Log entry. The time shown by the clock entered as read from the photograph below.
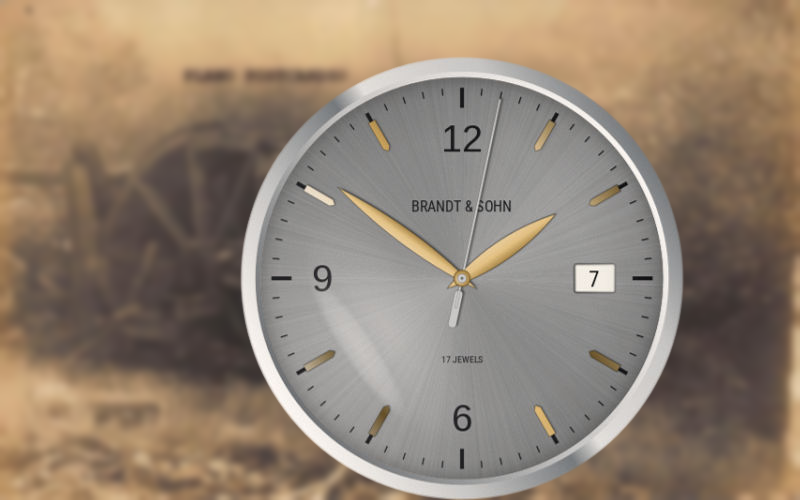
1:51:02
